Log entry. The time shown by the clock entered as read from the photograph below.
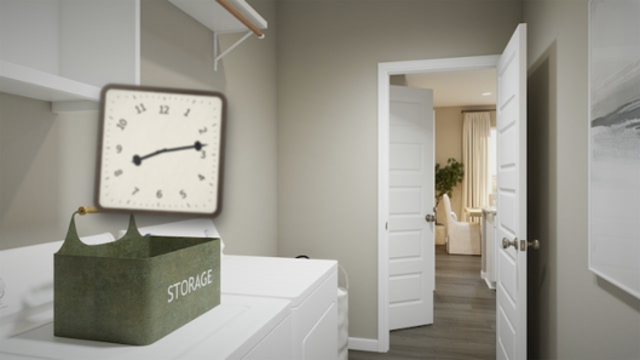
8:13
